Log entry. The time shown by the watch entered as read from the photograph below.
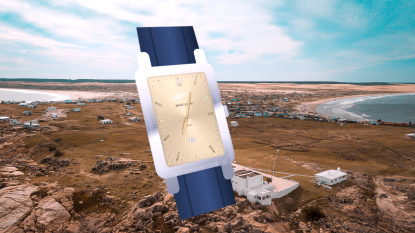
7:04
